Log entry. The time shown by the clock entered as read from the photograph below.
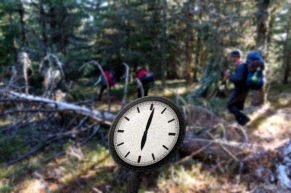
6:01
